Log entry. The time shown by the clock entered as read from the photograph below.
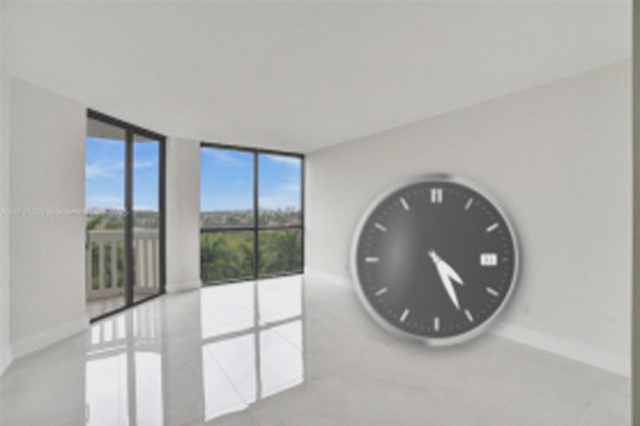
4:26
